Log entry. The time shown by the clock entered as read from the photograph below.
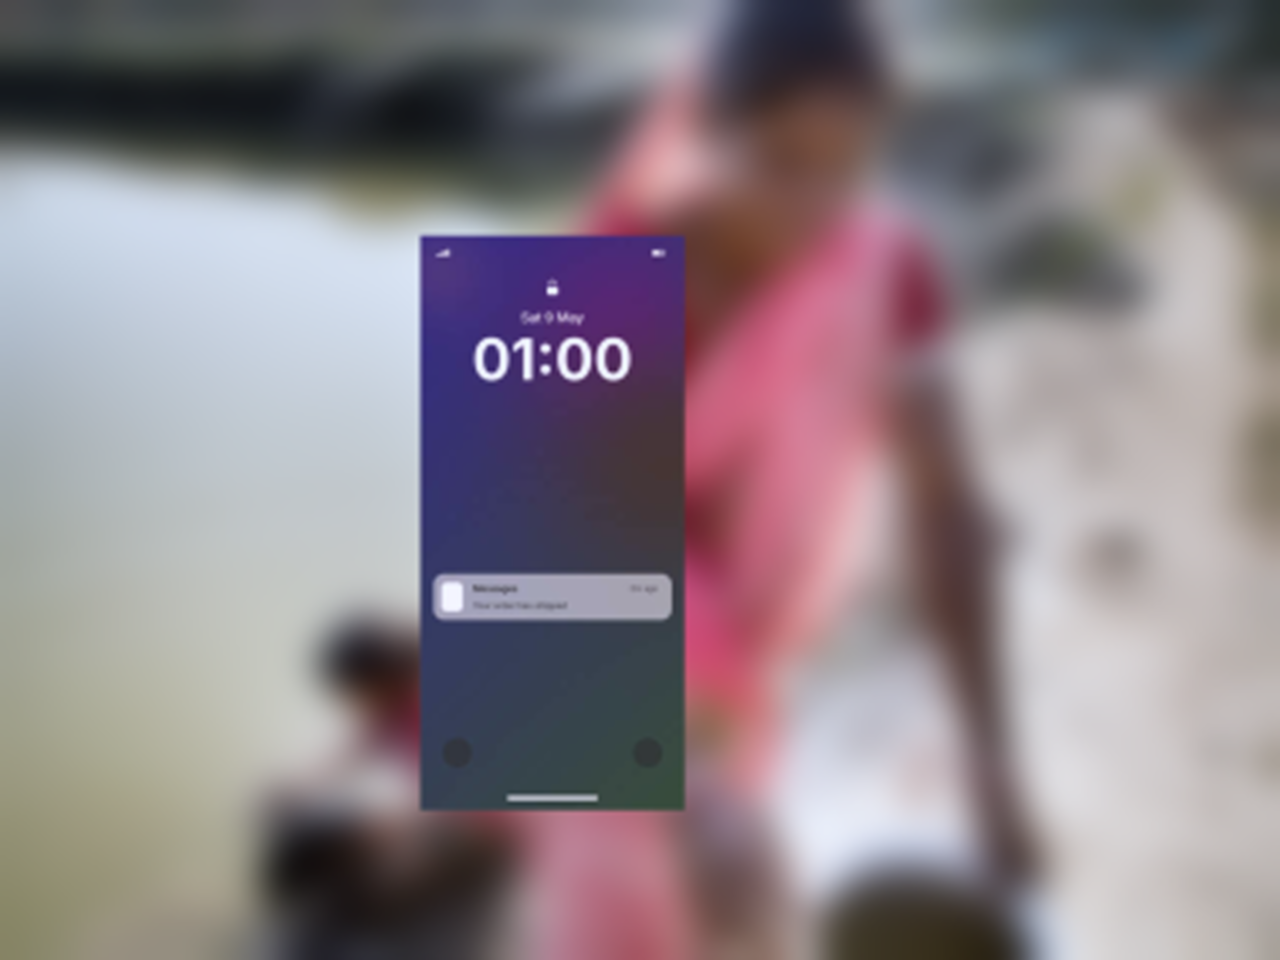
1:00
